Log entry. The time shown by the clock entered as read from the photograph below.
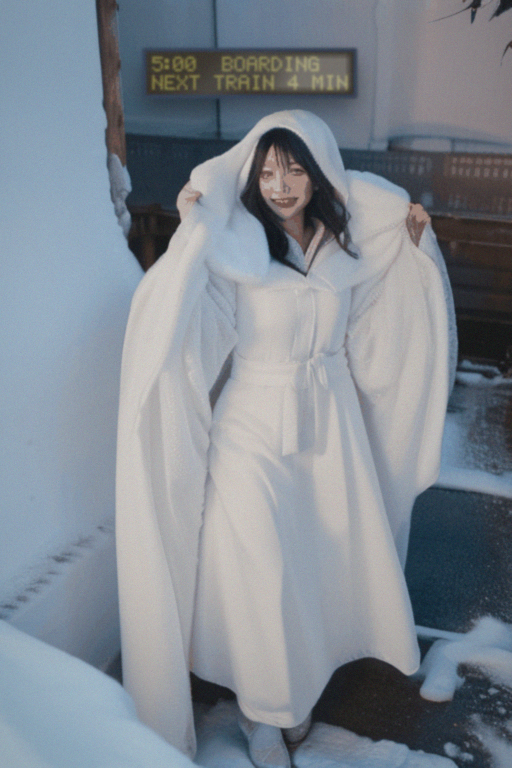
5:00
